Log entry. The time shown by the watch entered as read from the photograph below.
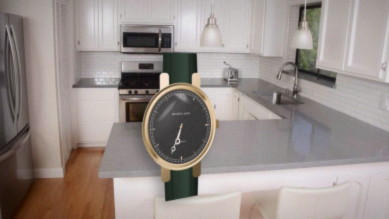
6:34
